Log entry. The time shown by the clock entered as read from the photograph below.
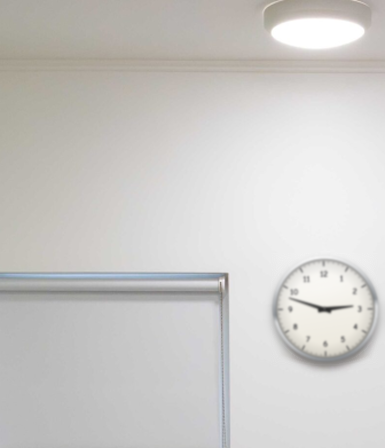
2:48
